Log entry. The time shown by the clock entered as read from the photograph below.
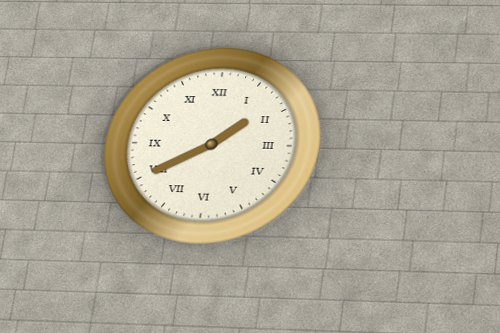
1:40
